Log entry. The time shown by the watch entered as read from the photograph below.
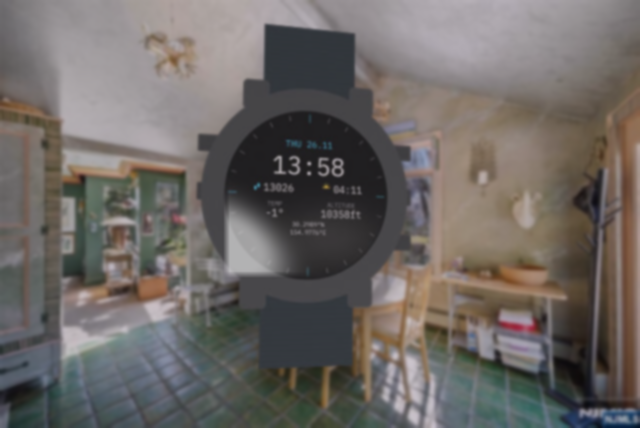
13:58
